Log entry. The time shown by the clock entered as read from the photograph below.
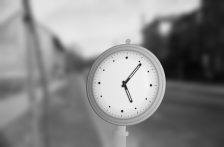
5:06
